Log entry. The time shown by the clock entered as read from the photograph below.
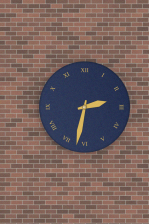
2:32
